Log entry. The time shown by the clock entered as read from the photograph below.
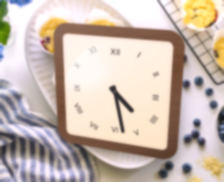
4:28
